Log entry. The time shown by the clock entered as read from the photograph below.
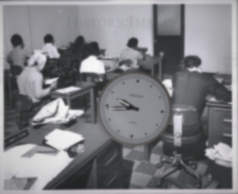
9:44
